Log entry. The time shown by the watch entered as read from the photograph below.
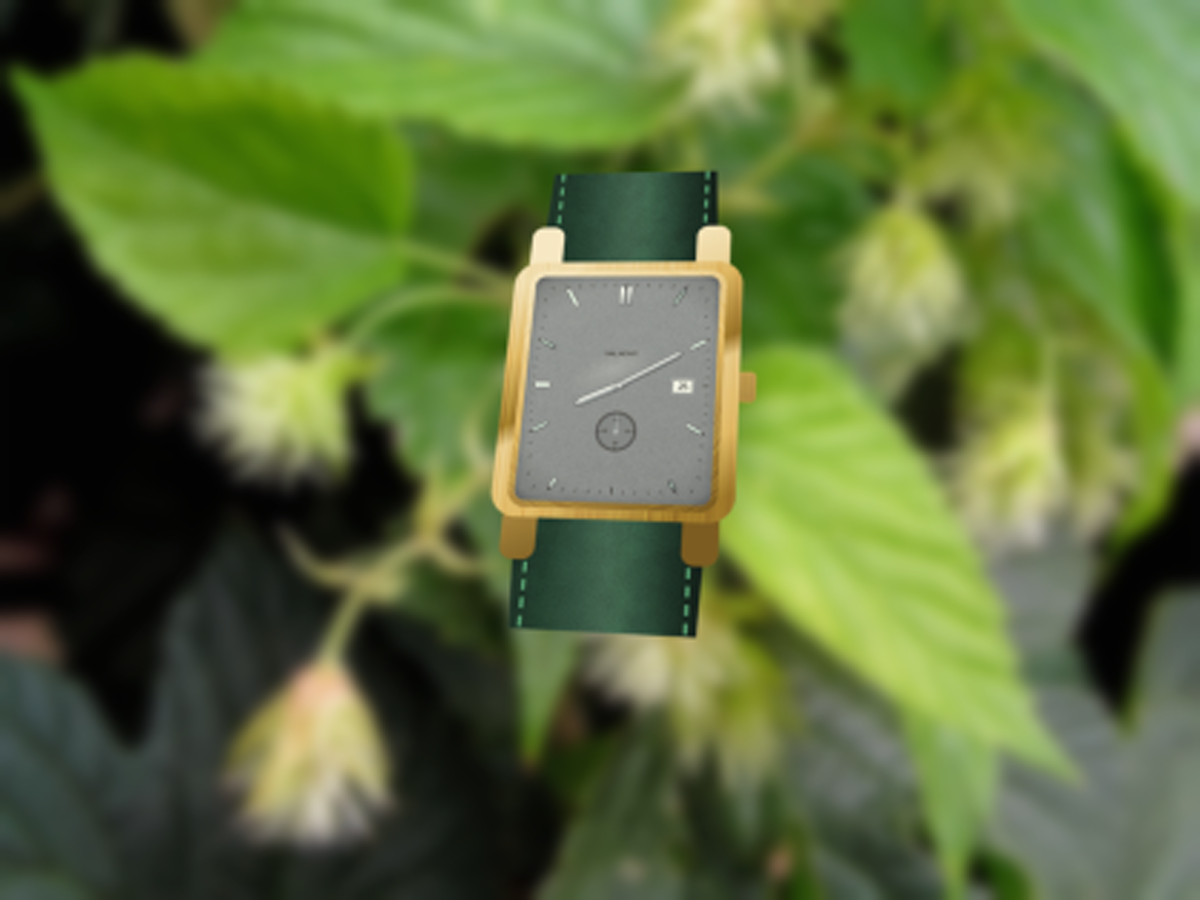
8:10
